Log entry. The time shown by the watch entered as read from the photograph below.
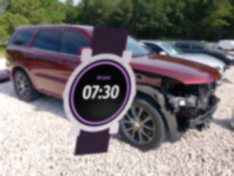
7:30
